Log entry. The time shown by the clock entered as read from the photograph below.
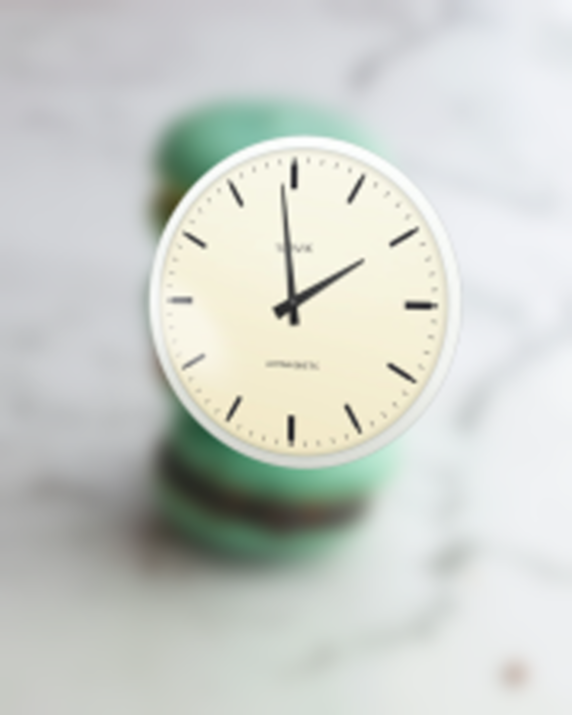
1:59
